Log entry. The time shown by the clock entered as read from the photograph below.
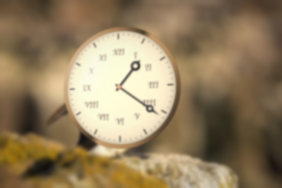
1:21
